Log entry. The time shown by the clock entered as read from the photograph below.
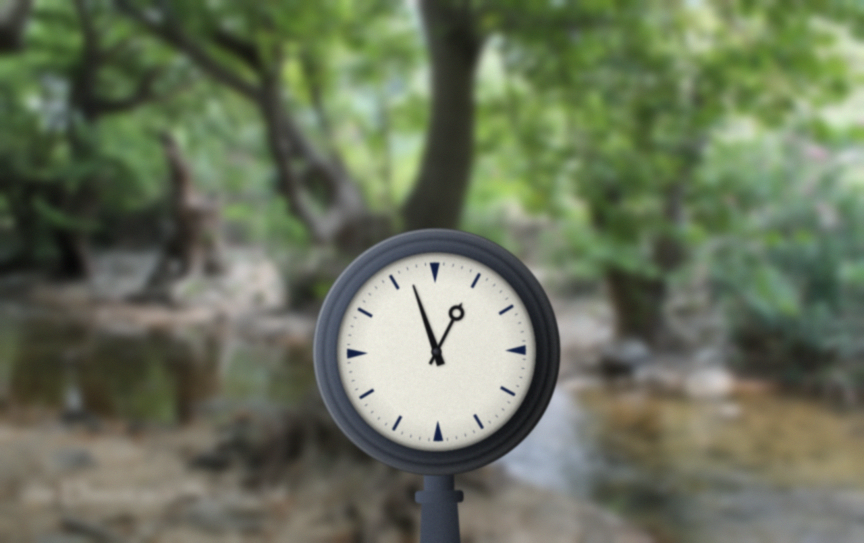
12:57
